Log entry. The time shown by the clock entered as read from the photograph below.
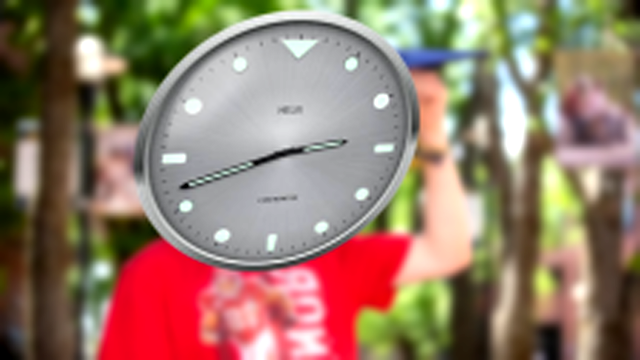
2:42
